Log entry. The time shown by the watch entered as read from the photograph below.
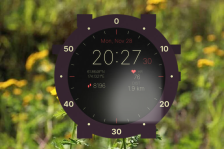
20:27:30
